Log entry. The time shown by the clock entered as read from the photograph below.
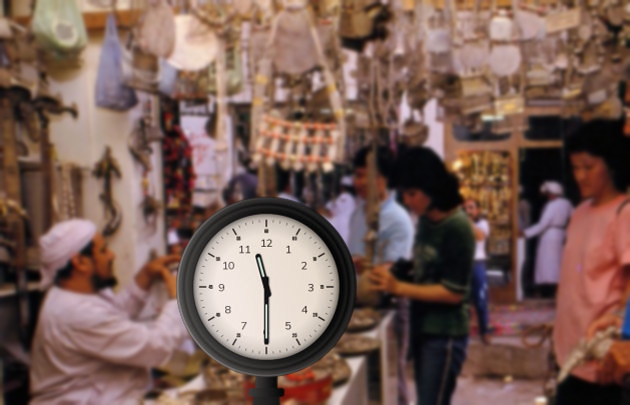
11:30
